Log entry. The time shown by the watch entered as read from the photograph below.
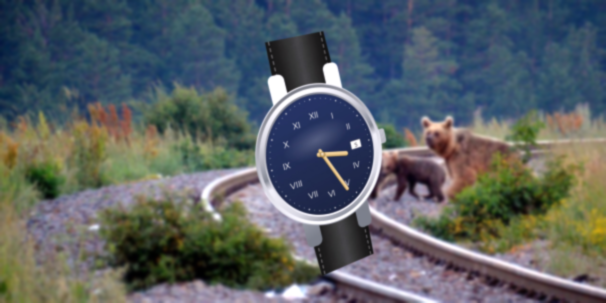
3:26
